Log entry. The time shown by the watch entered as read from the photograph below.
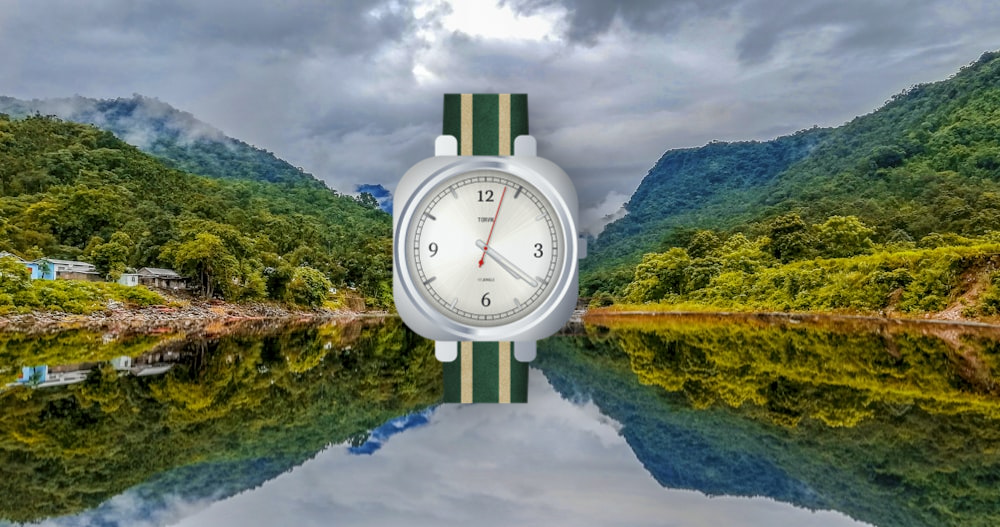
4:21:03
